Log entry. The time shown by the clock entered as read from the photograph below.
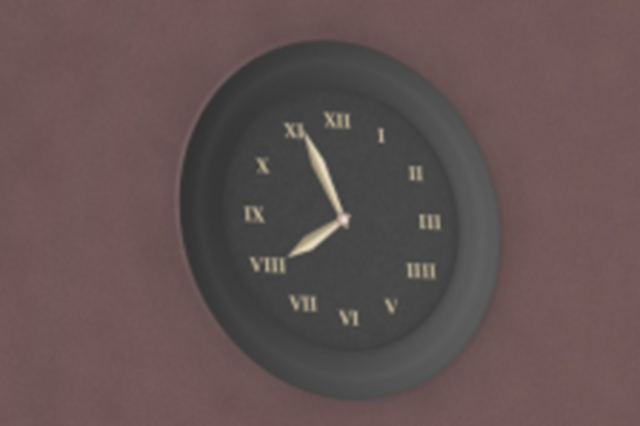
7:56
